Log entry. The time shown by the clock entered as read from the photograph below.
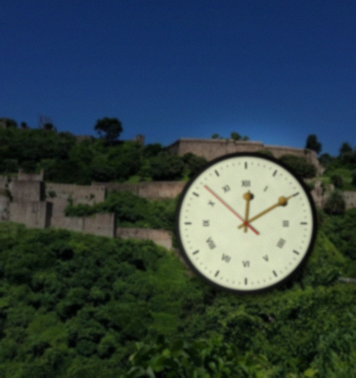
12:09:52
